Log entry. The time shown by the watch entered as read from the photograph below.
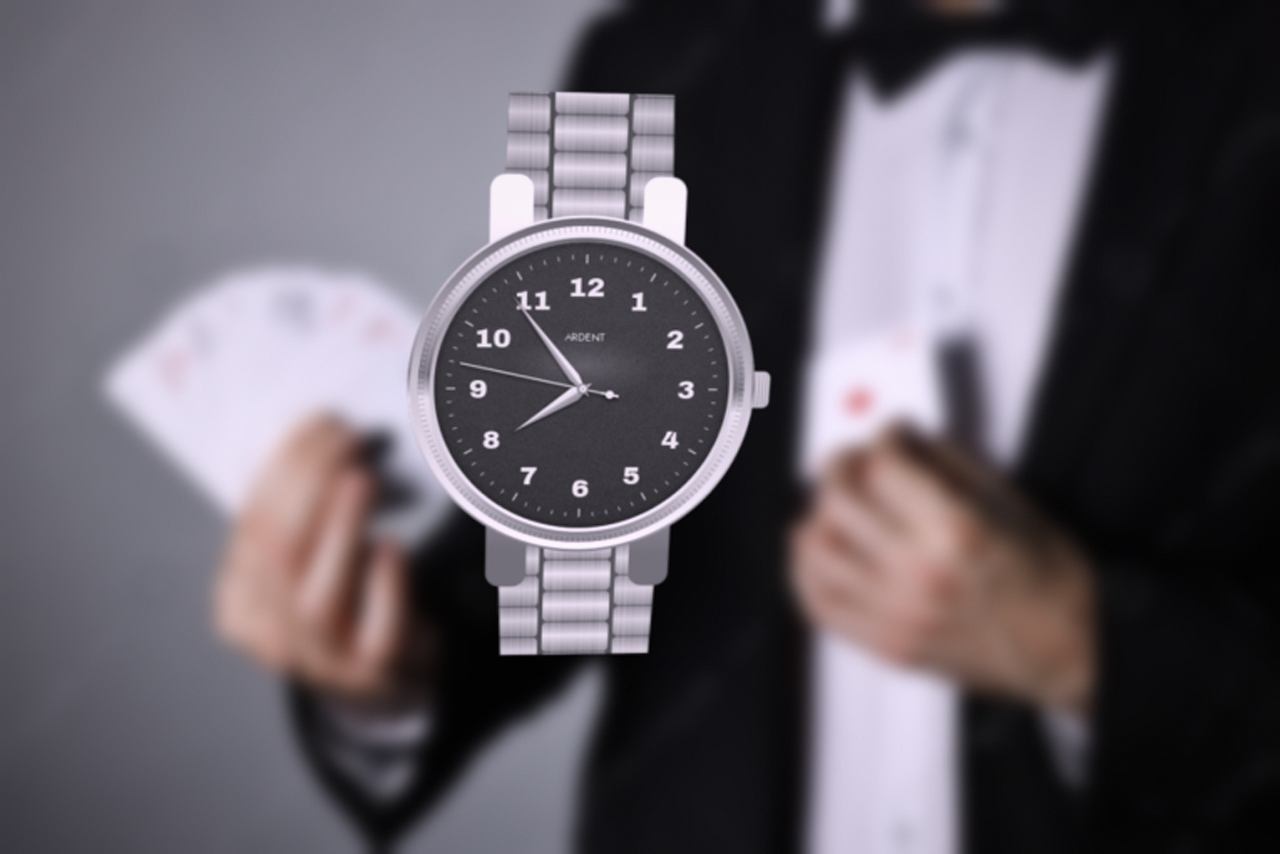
7:53:47
